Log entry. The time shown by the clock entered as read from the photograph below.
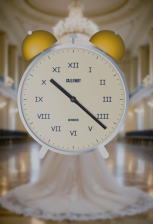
10:22
